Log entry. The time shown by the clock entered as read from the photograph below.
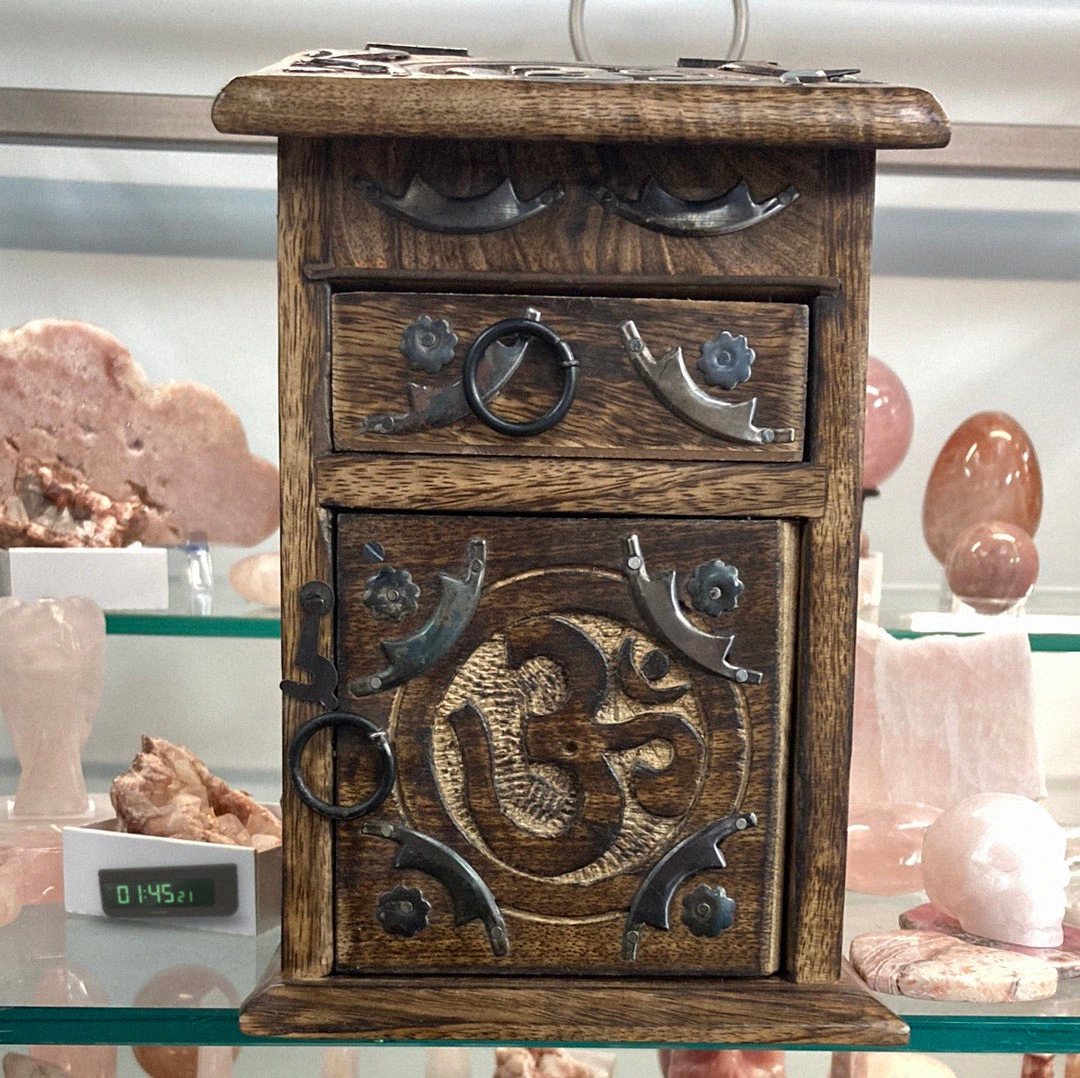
1:45
